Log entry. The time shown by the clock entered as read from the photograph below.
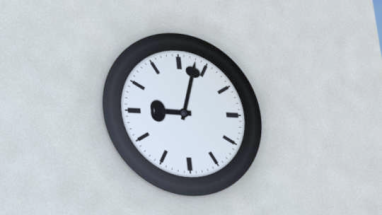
9:03
